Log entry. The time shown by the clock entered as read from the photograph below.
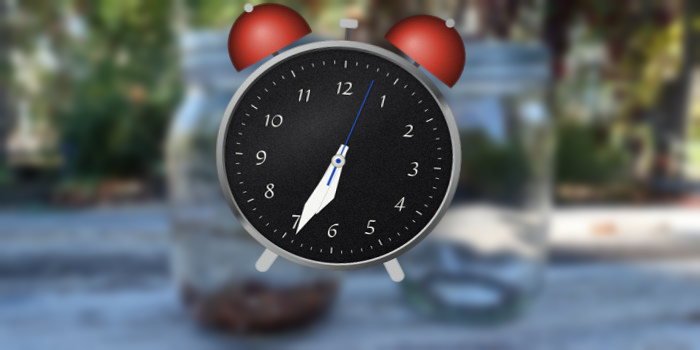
6:34:03
